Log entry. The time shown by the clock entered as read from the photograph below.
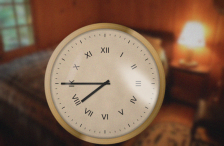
7:45
